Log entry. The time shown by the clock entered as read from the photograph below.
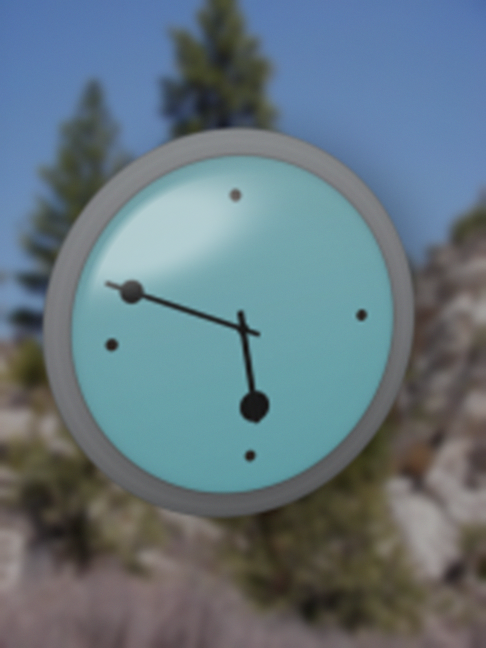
5:49
